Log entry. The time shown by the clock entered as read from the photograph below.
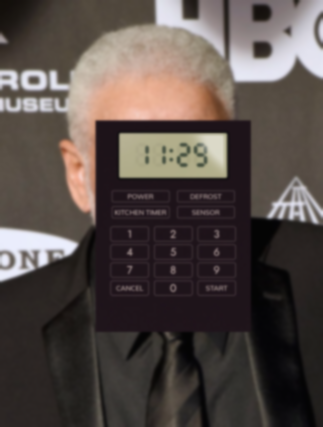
11:29
